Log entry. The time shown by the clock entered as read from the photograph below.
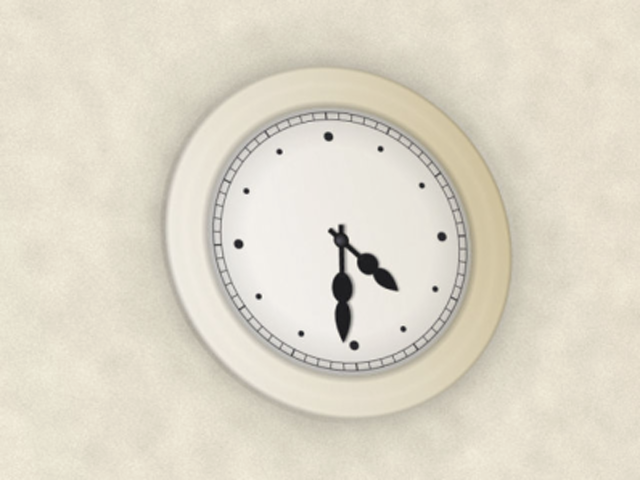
4:31
